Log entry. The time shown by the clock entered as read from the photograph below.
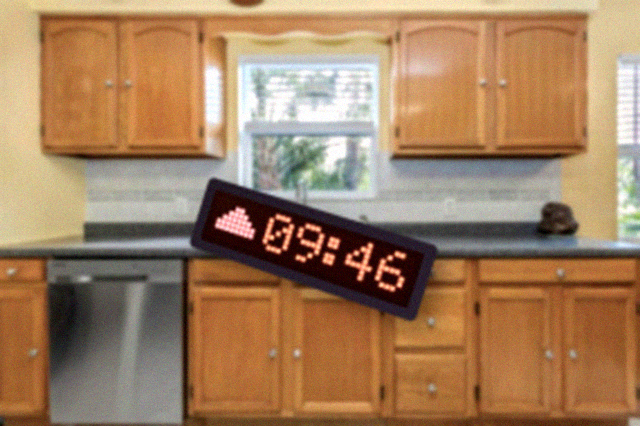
9:46
